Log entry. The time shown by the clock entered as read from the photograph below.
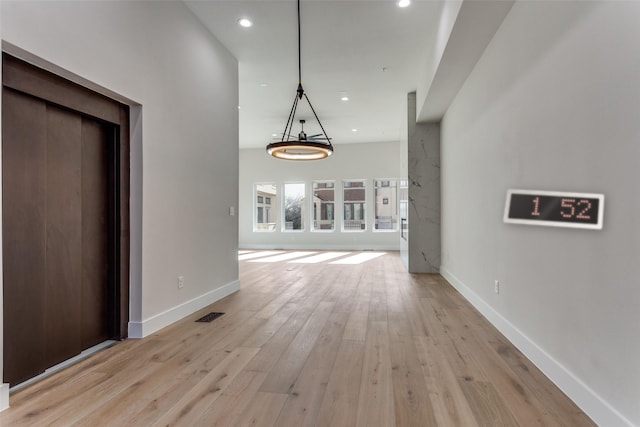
1:52
